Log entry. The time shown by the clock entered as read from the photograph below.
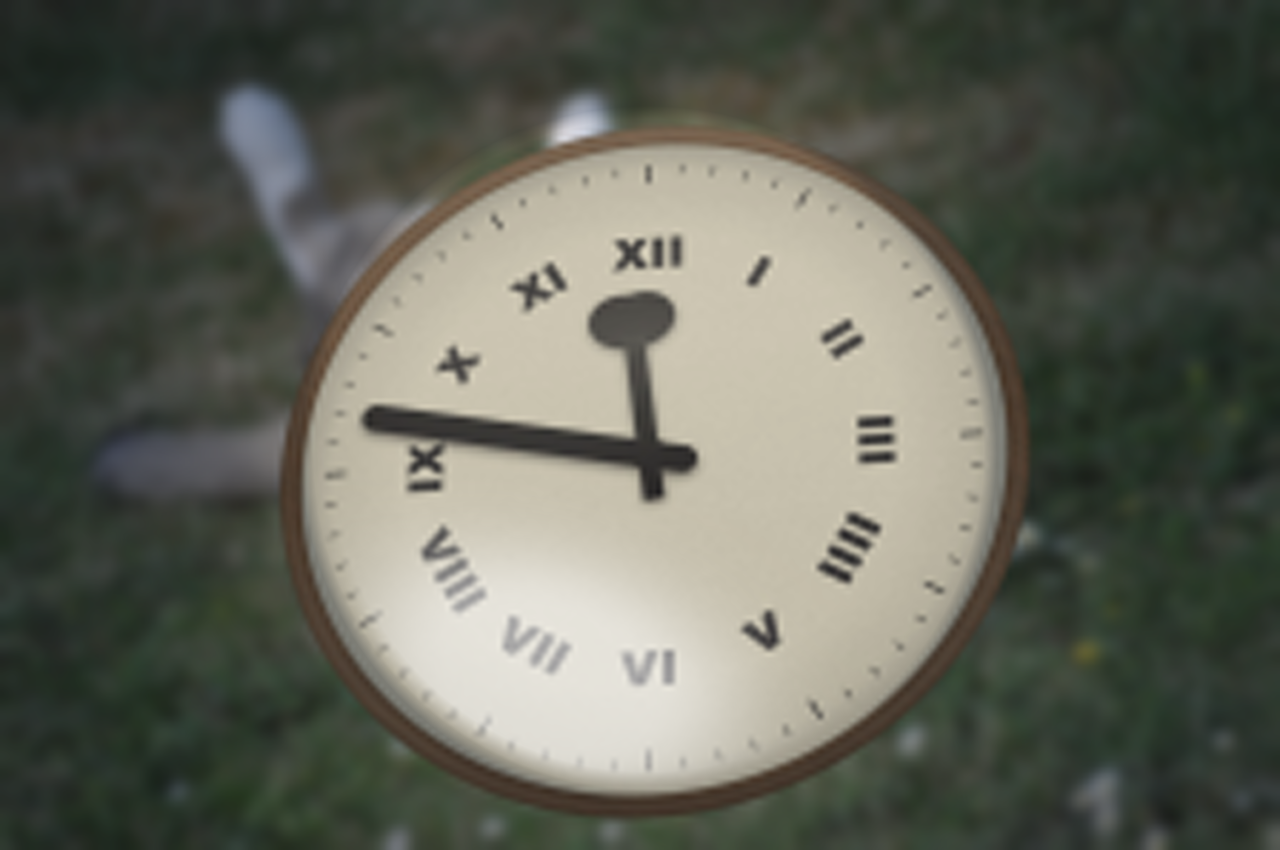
11:47
